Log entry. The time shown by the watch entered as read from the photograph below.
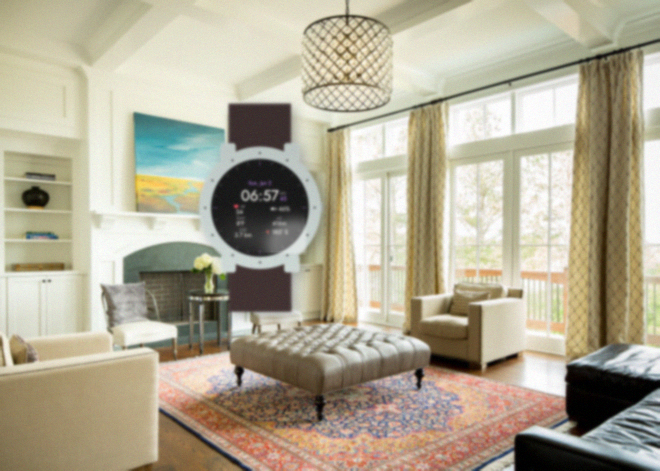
6:57
